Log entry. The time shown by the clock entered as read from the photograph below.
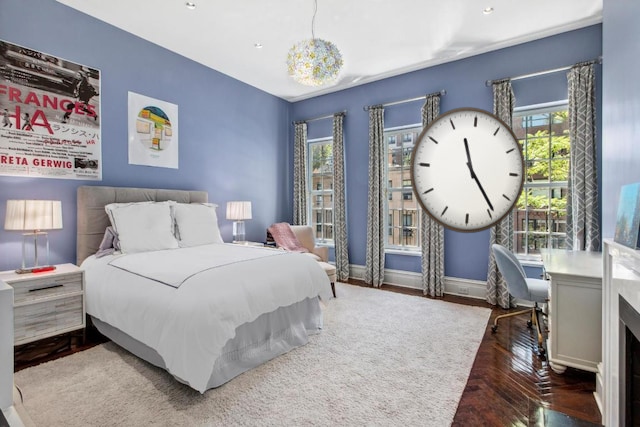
11:24
